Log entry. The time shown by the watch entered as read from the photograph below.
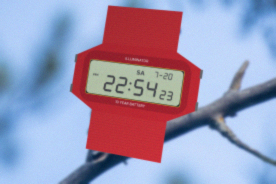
22:54
